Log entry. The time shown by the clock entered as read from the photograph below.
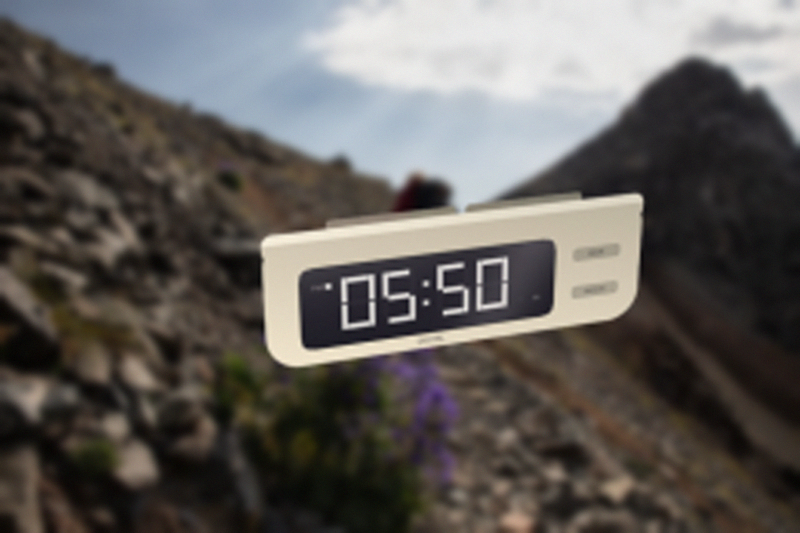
5:50
